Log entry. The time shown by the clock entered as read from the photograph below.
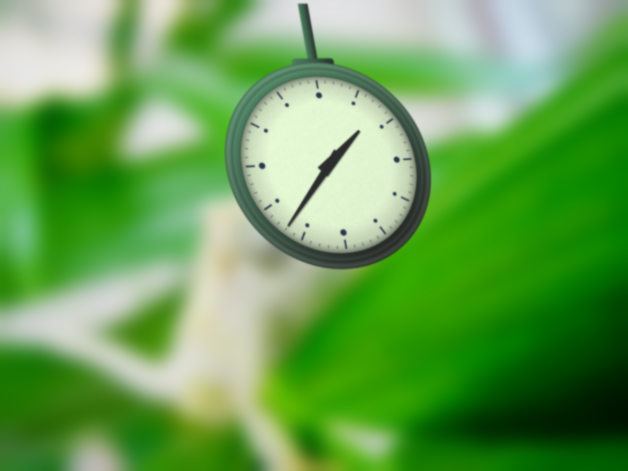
1:37
